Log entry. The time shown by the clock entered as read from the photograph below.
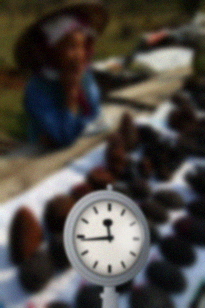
11:44
